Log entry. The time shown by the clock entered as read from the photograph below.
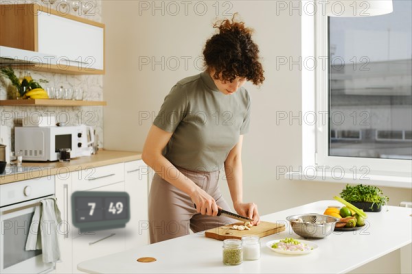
7:49
